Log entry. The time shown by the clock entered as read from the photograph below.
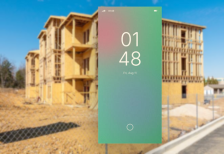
1:48
